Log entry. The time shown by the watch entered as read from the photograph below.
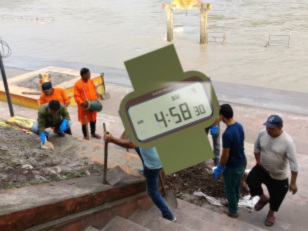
4:58:30
